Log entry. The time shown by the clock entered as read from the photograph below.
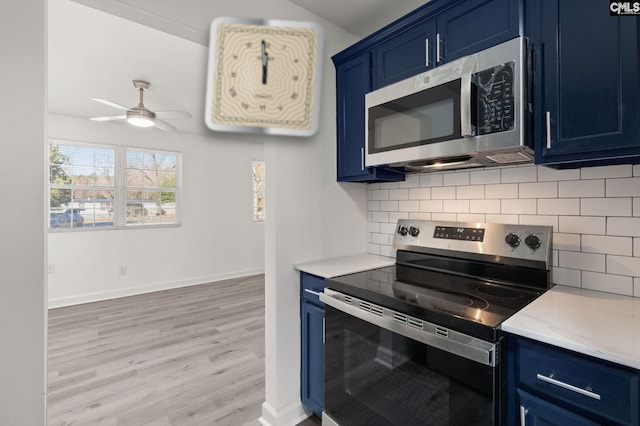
11:59
